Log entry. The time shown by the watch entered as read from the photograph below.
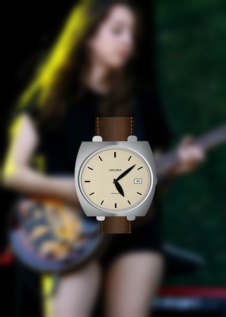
5:08
